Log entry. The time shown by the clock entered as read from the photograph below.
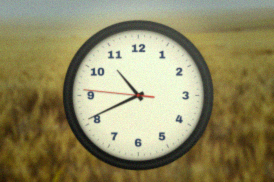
10:40:46
